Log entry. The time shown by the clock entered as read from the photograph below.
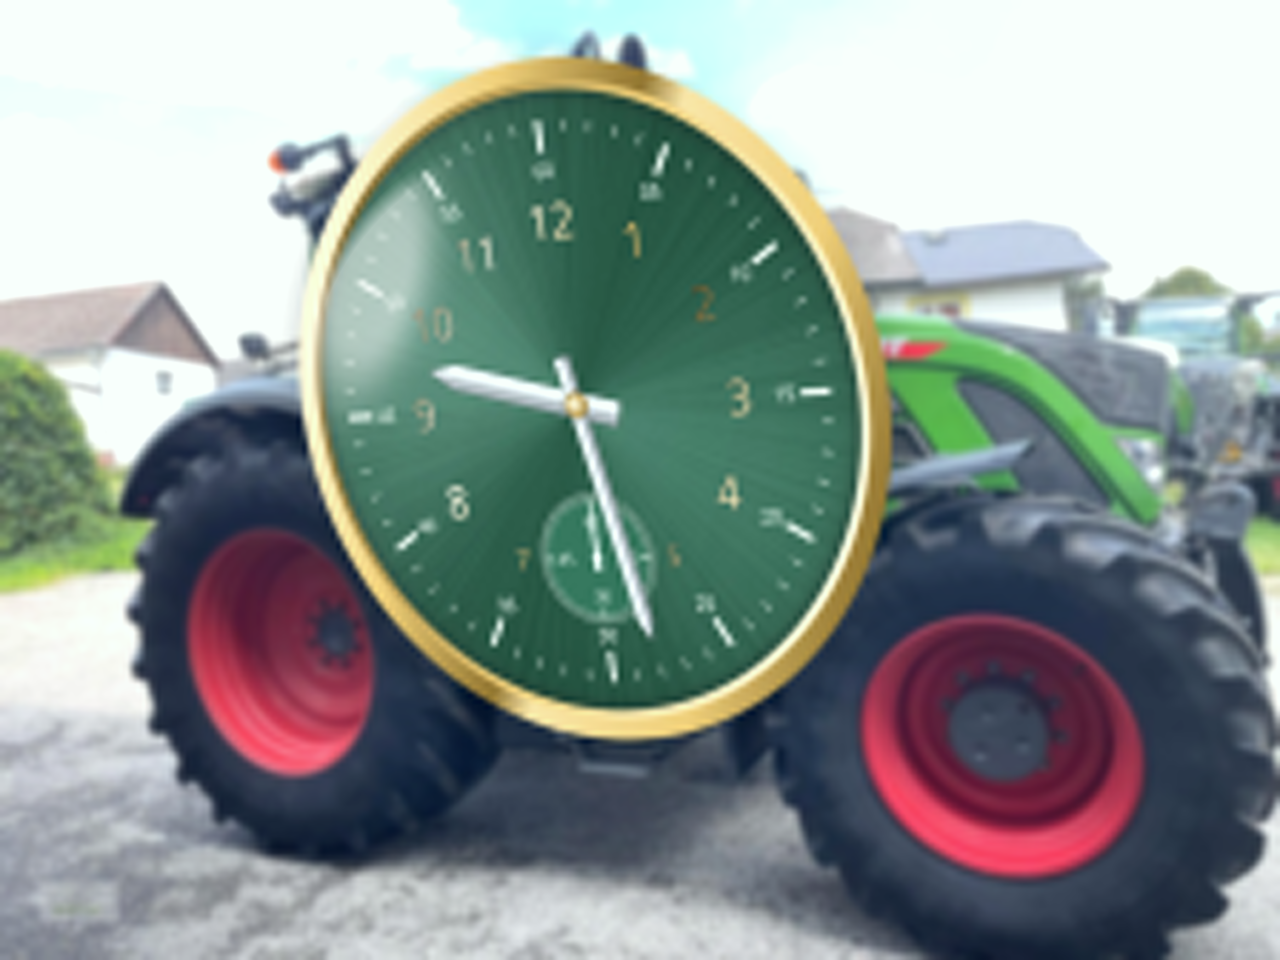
9:28
